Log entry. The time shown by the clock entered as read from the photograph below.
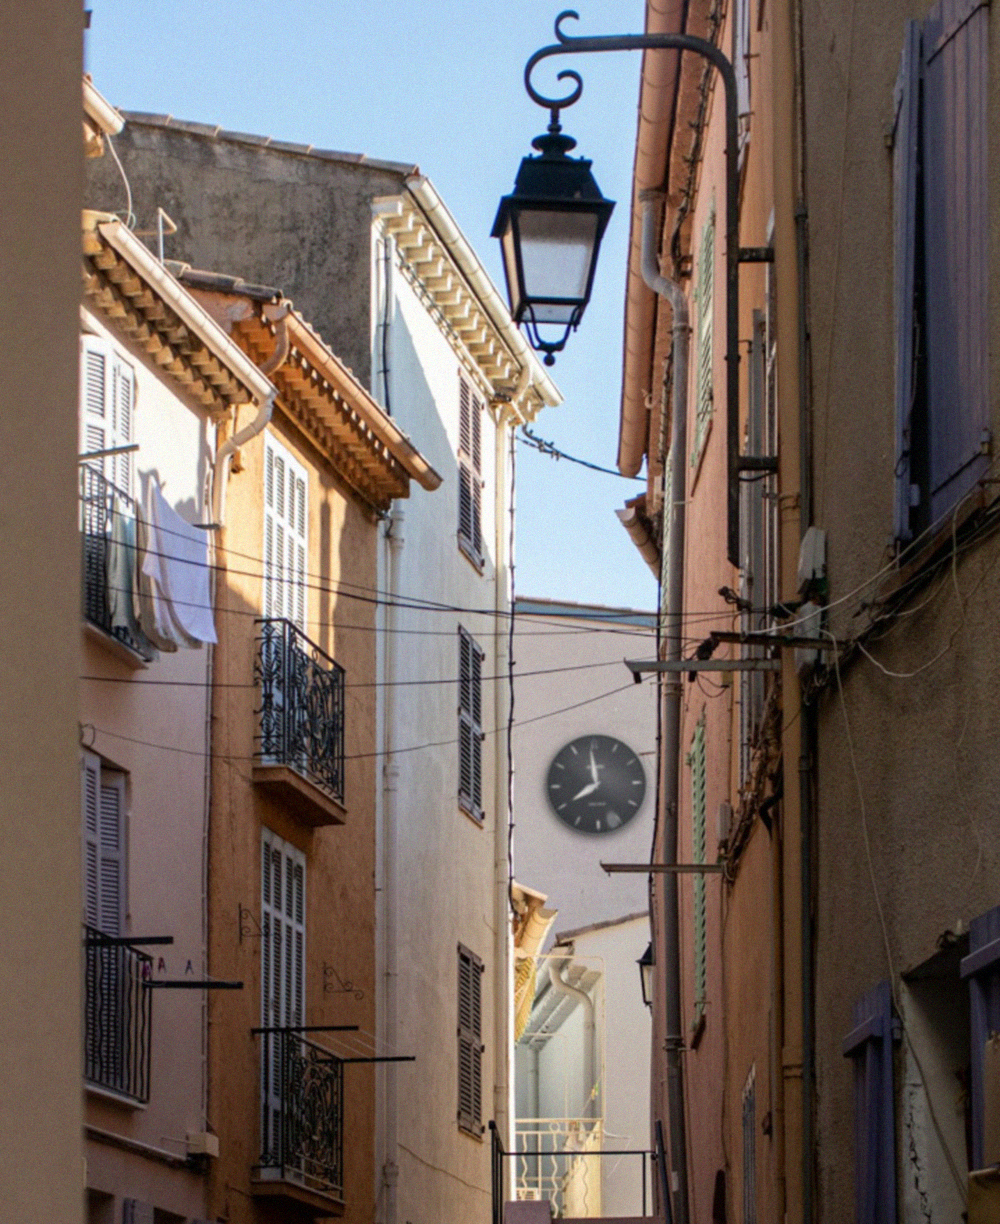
7:59
